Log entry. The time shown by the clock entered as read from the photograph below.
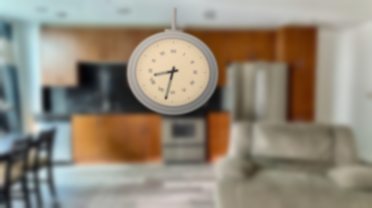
8:32
